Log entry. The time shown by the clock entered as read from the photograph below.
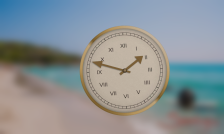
1:48
